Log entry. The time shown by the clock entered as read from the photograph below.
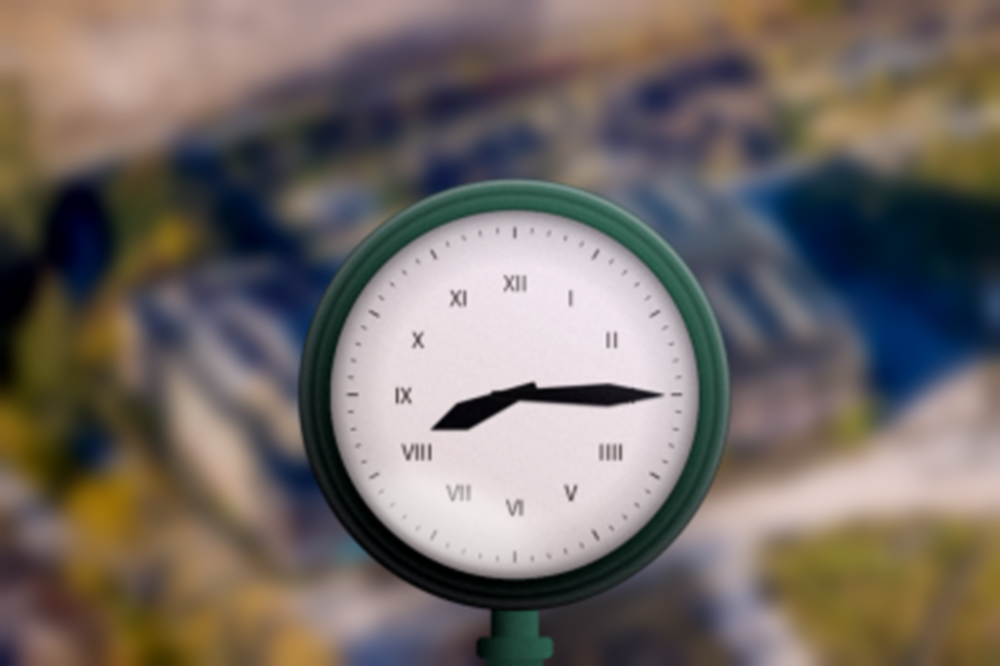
8:15
